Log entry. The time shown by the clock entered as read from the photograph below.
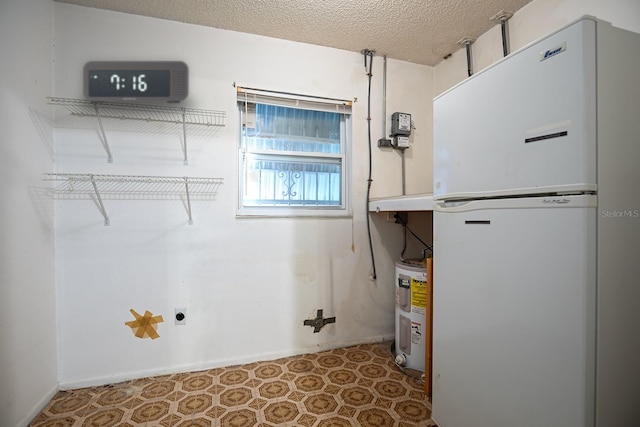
7:16
